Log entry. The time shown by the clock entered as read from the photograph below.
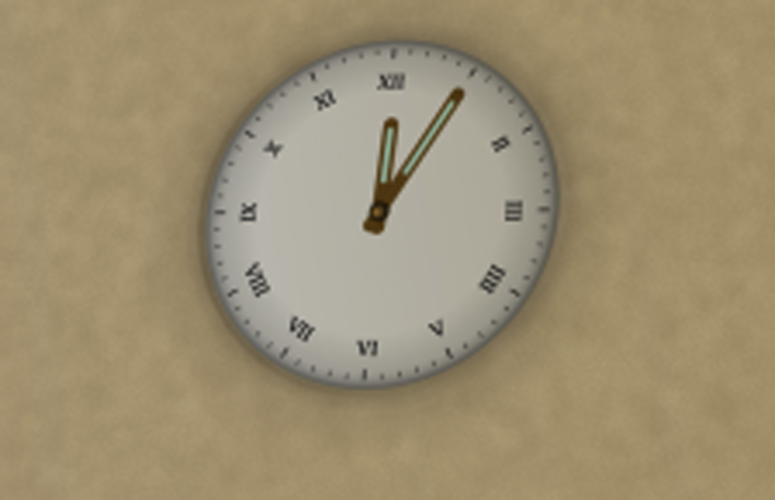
12:05
